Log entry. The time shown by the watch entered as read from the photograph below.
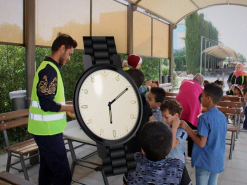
6:10
